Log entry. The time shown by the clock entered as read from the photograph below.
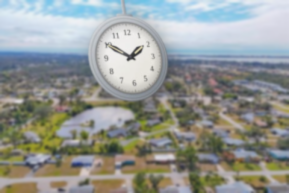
1:50
